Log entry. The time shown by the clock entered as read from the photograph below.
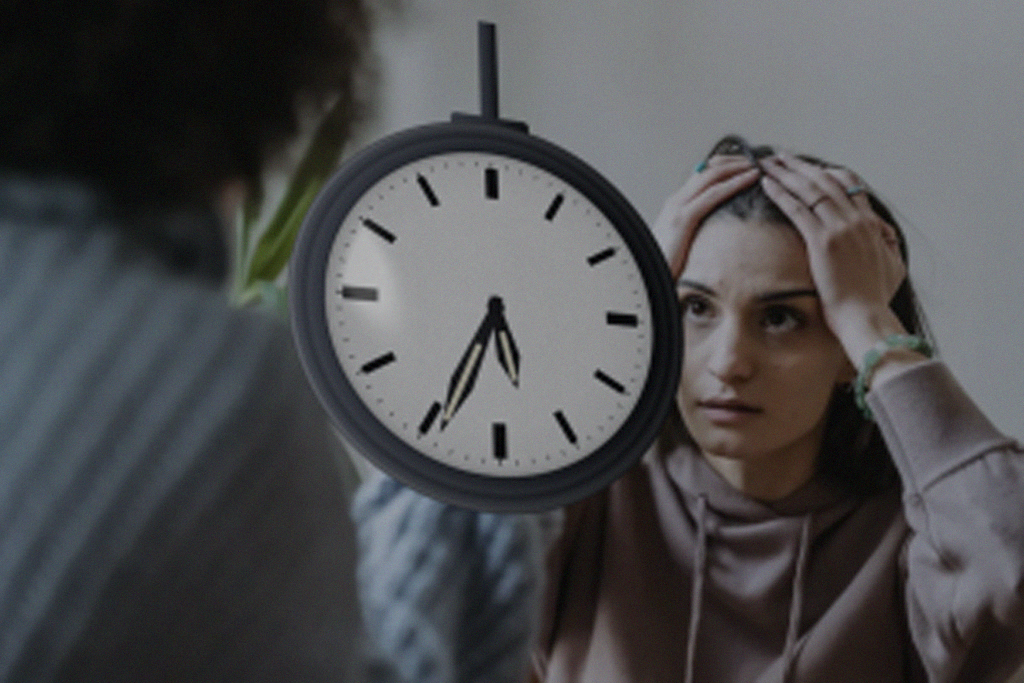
5:34
